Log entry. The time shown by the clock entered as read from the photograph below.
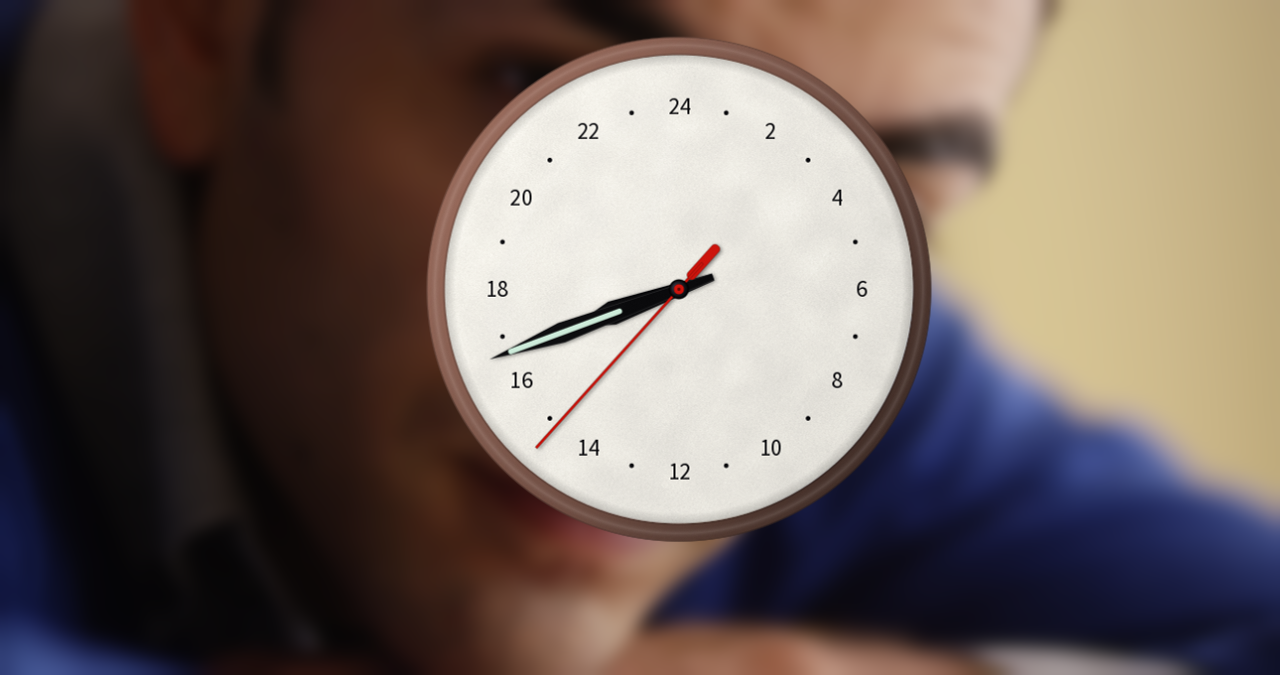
16:41:37
